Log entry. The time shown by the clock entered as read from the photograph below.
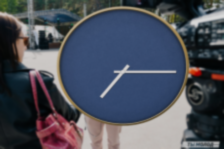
7:15
